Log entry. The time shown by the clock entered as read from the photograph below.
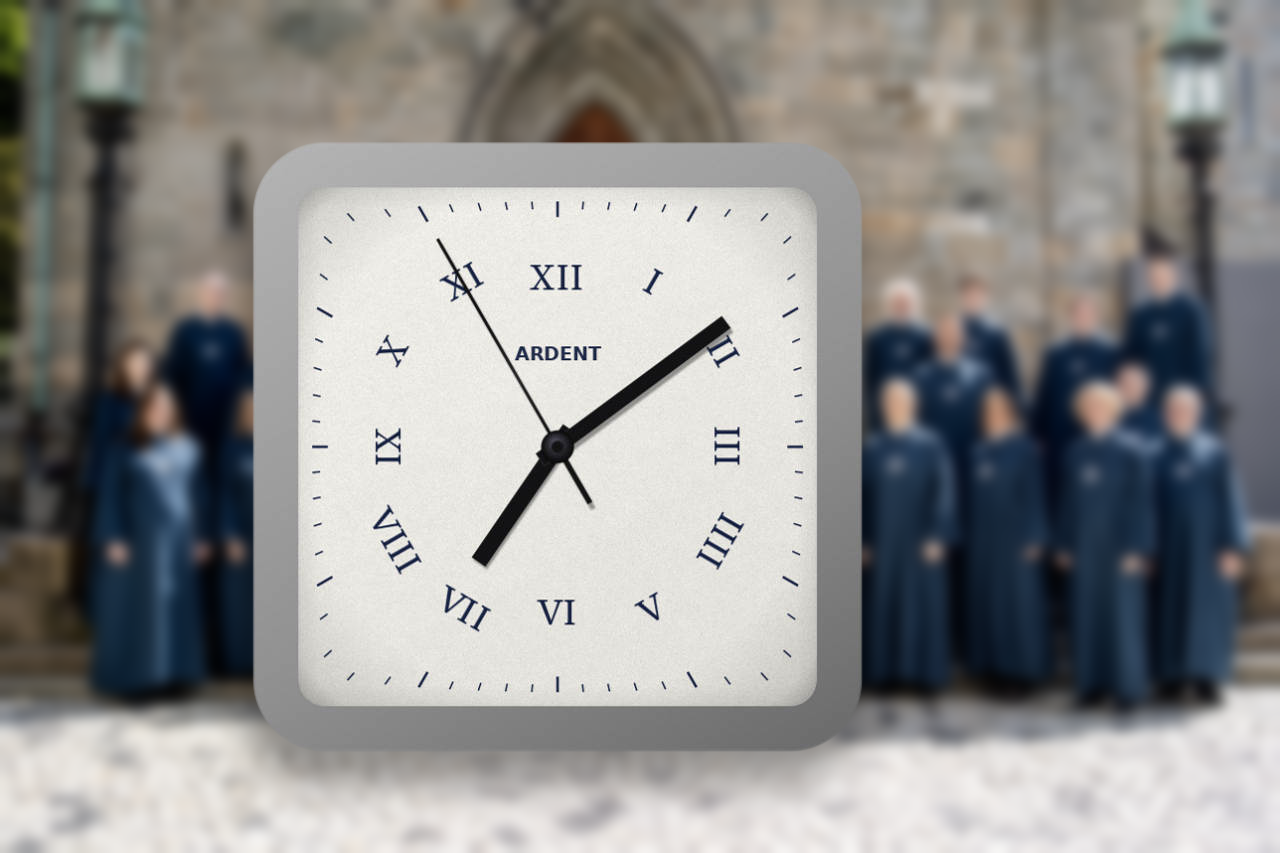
7:08:55
